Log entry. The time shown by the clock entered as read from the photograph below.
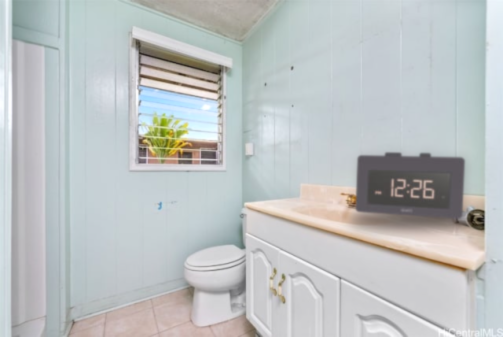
12:26
